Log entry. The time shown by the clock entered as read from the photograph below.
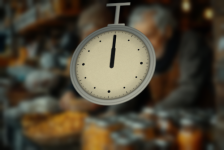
12:00
